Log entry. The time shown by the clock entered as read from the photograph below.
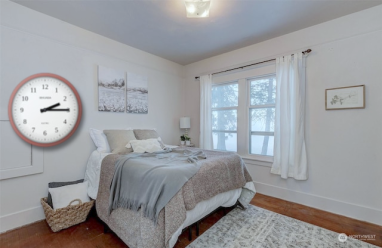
2:15
